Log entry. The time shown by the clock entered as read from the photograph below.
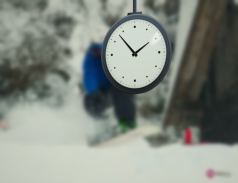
1:53
